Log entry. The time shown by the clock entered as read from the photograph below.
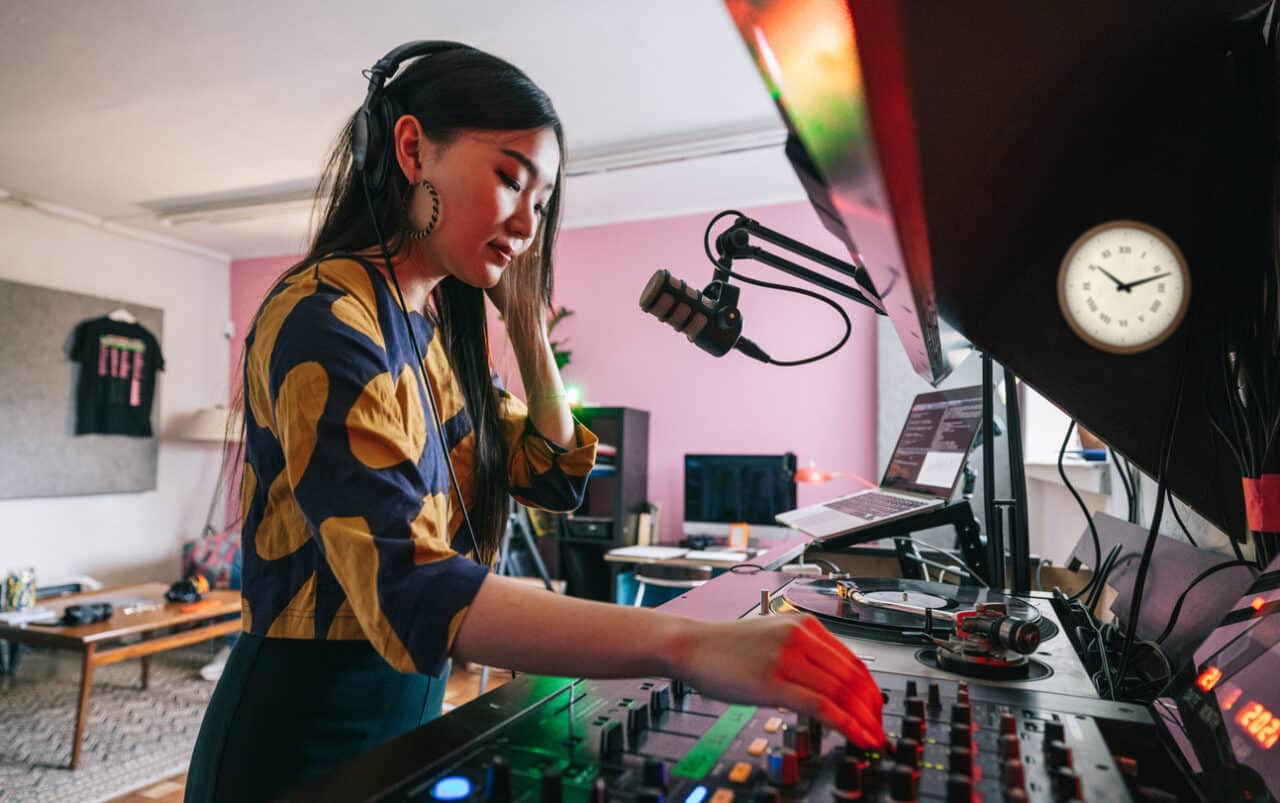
10:12
